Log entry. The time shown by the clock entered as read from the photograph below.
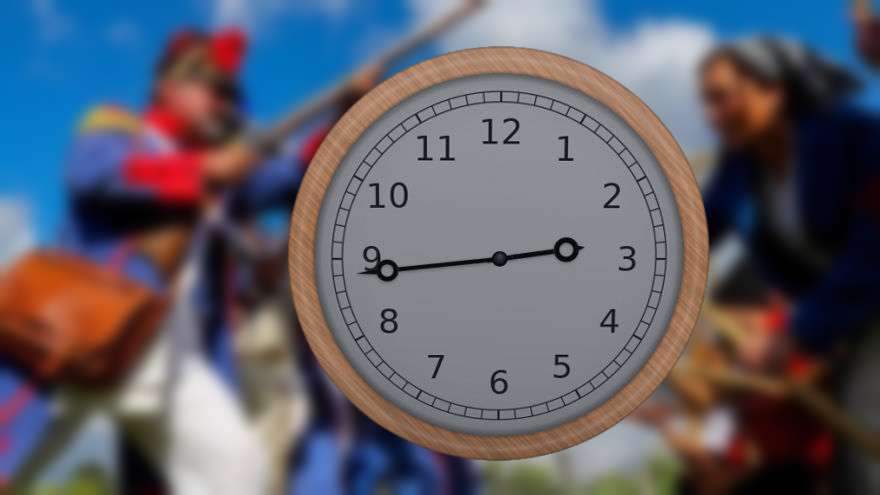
2:44
